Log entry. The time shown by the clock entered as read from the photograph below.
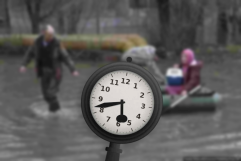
5:42
